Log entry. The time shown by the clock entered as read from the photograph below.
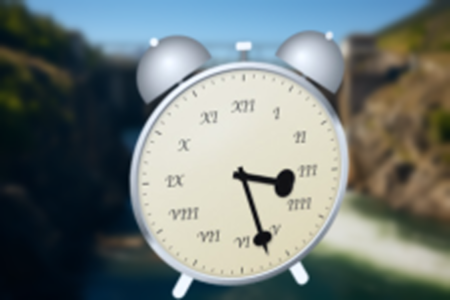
3:27
